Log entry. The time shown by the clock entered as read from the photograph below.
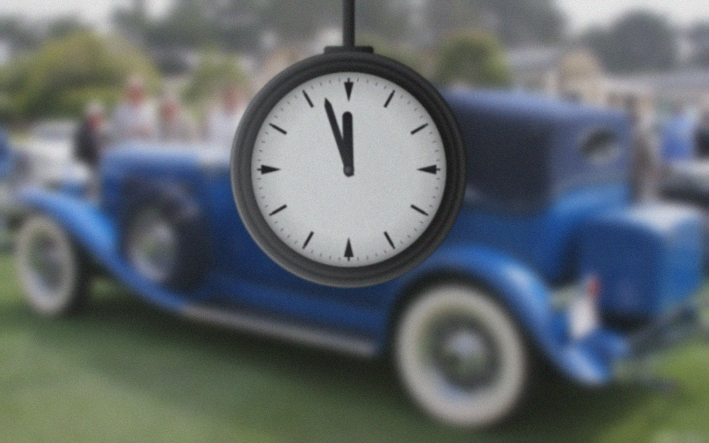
11:57
